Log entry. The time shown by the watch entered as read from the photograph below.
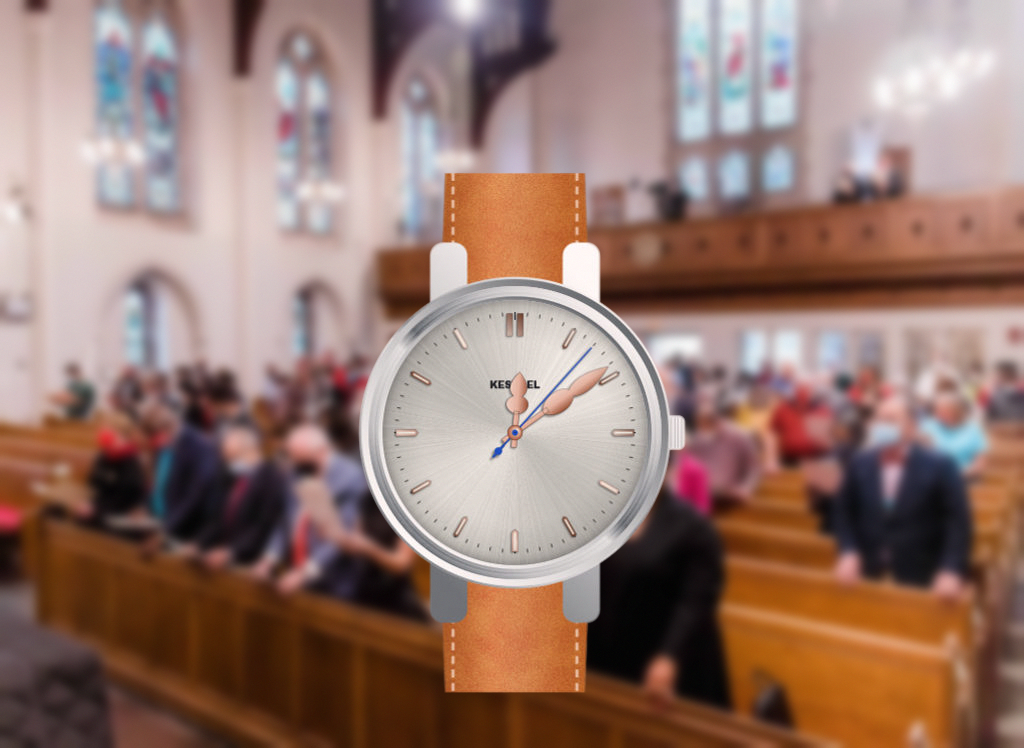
12:09:07
